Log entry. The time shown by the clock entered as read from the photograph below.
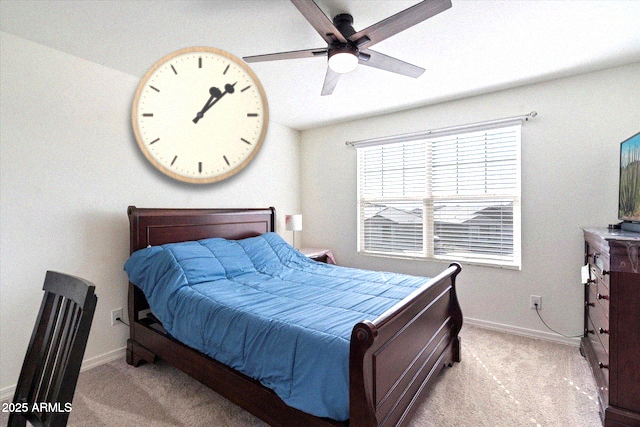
1:08
